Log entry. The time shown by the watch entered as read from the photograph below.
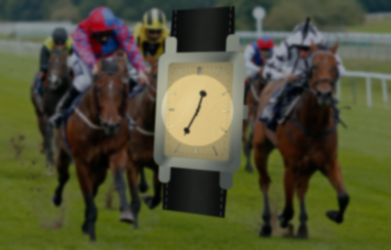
12:35
